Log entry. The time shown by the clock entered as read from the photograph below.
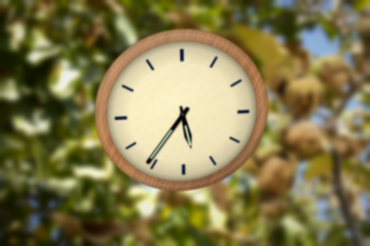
5:36
